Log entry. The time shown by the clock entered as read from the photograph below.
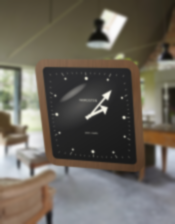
2:07
